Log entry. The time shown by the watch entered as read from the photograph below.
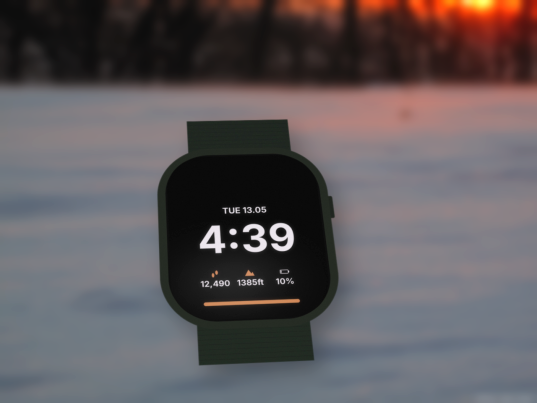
4:39
